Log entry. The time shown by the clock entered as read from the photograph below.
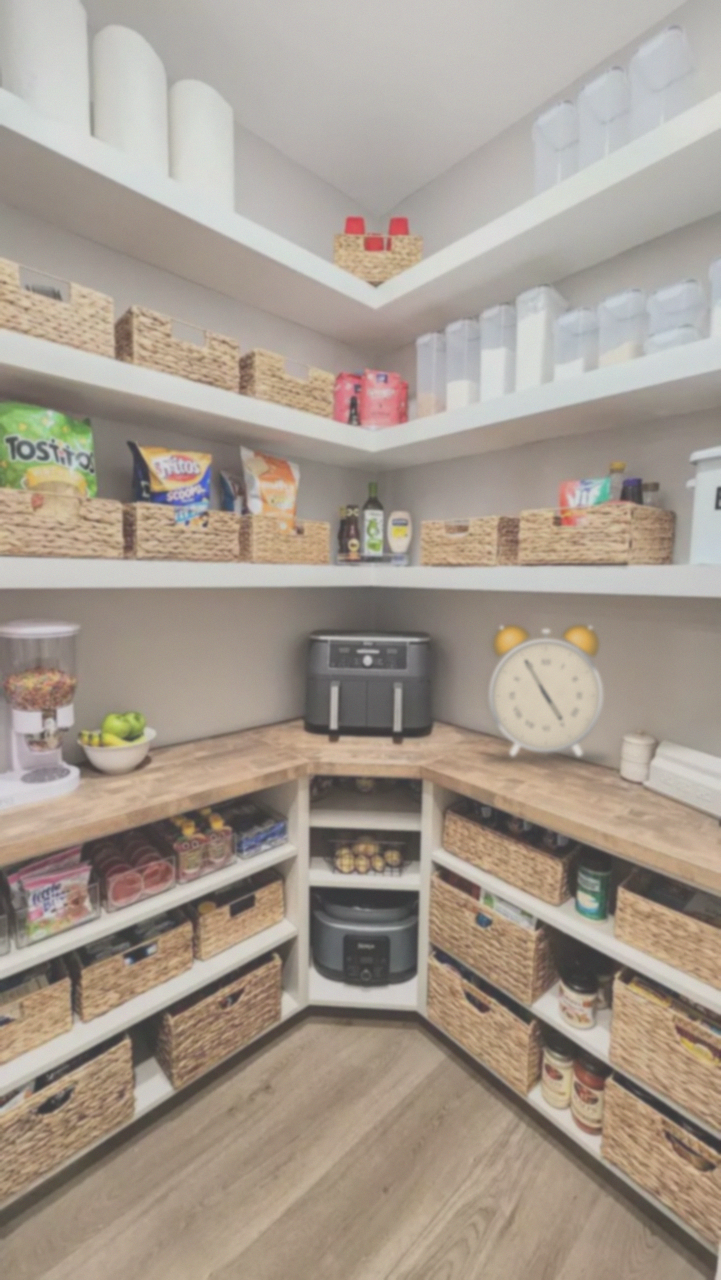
4:55
